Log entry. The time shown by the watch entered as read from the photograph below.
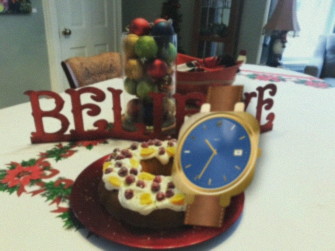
10:34
